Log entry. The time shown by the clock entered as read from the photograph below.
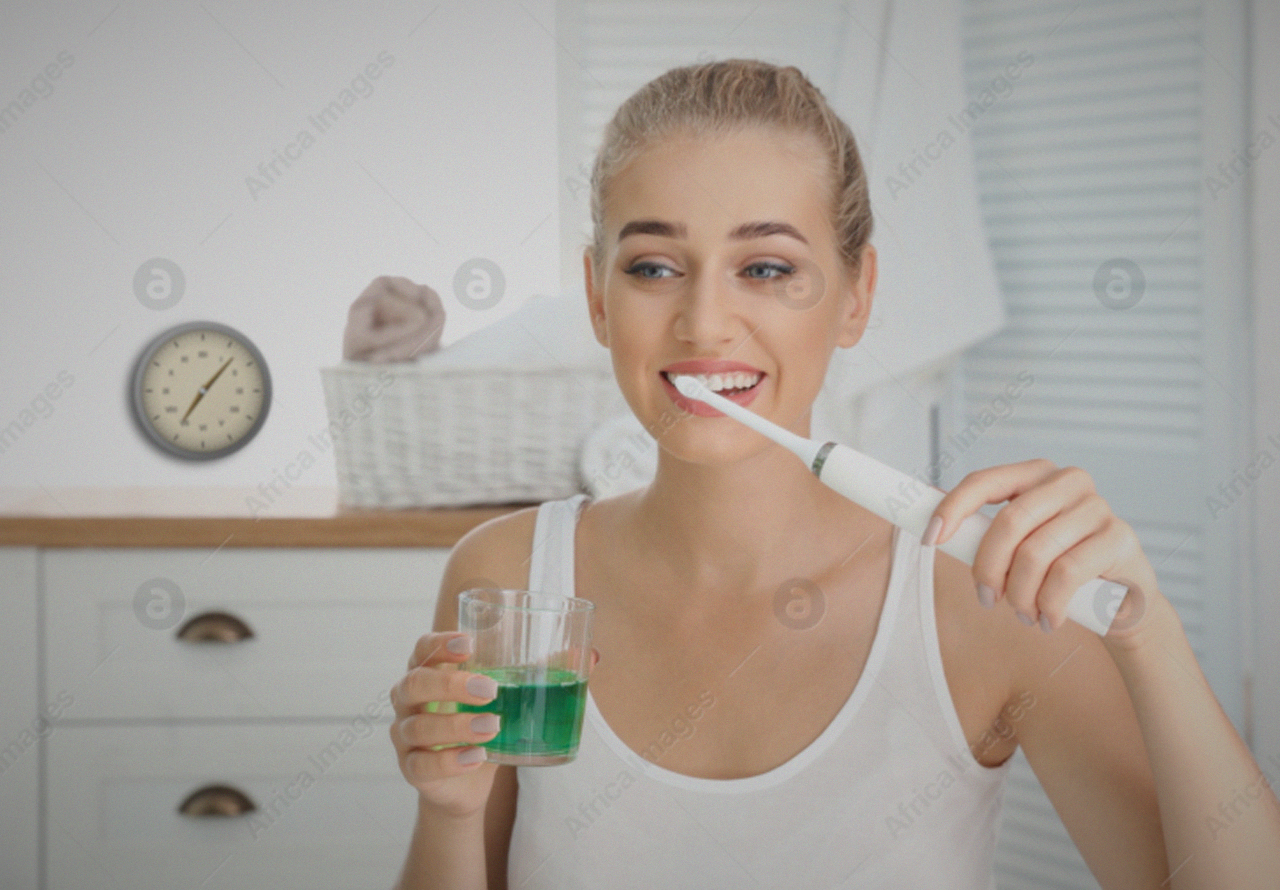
7:07
